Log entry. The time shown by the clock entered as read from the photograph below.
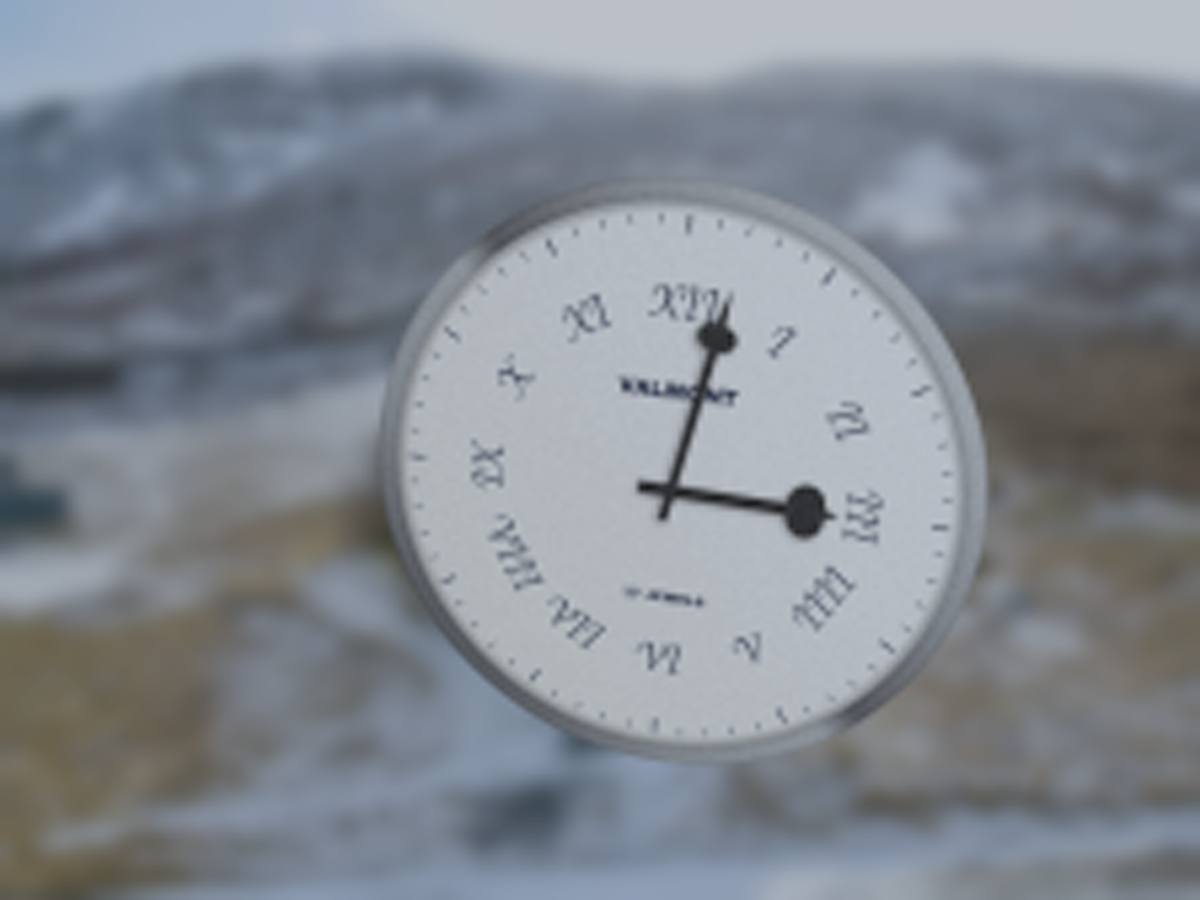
3:02
